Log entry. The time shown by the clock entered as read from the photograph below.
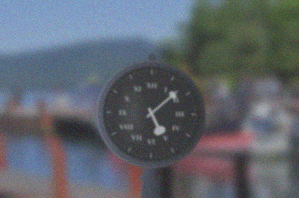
5:08
